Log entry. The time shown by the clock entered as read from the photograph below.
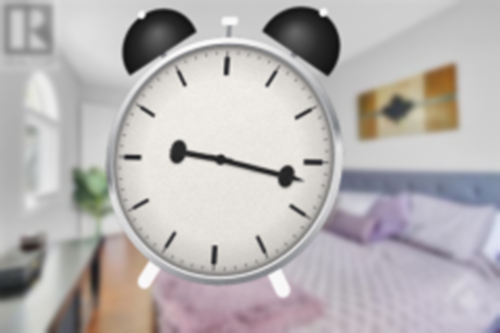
9:17
